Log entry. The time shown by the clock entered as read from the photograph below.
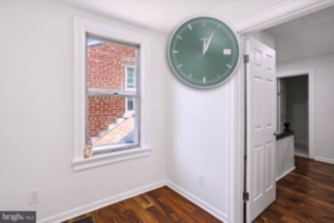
12:04
